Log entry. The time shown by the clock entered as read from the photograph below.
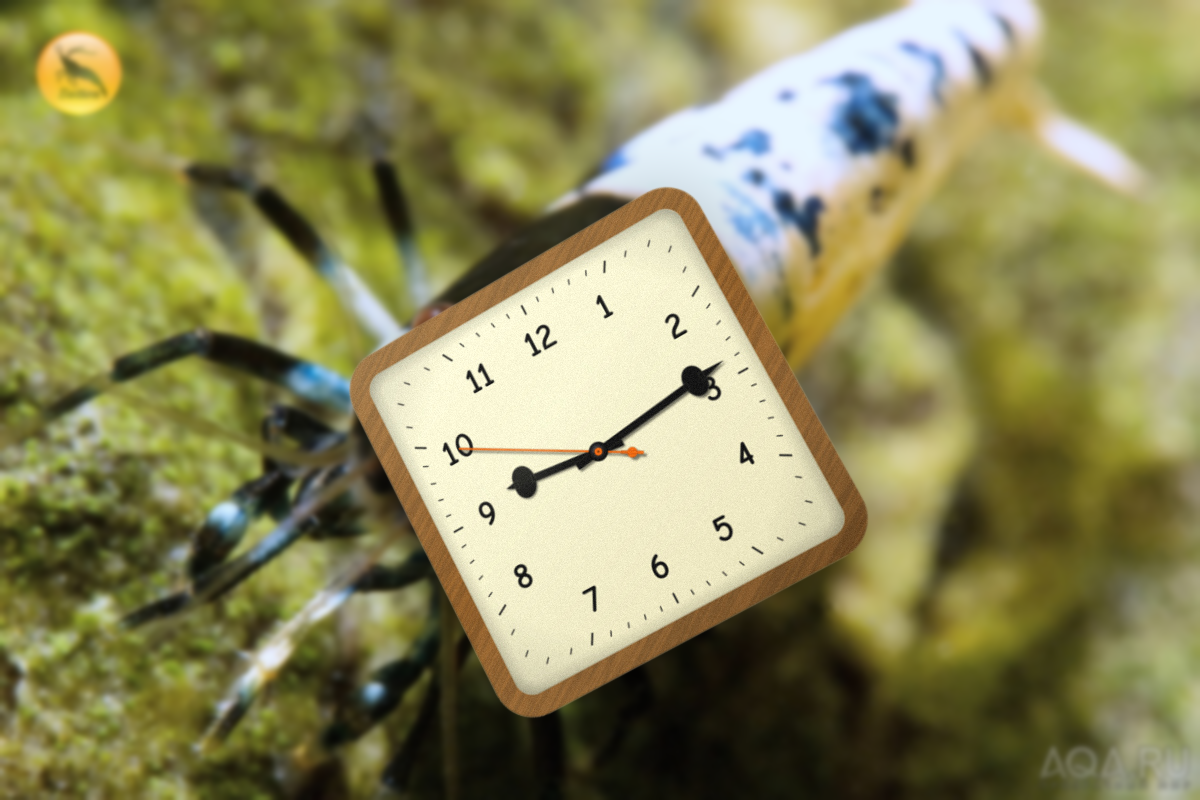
9:13:50
